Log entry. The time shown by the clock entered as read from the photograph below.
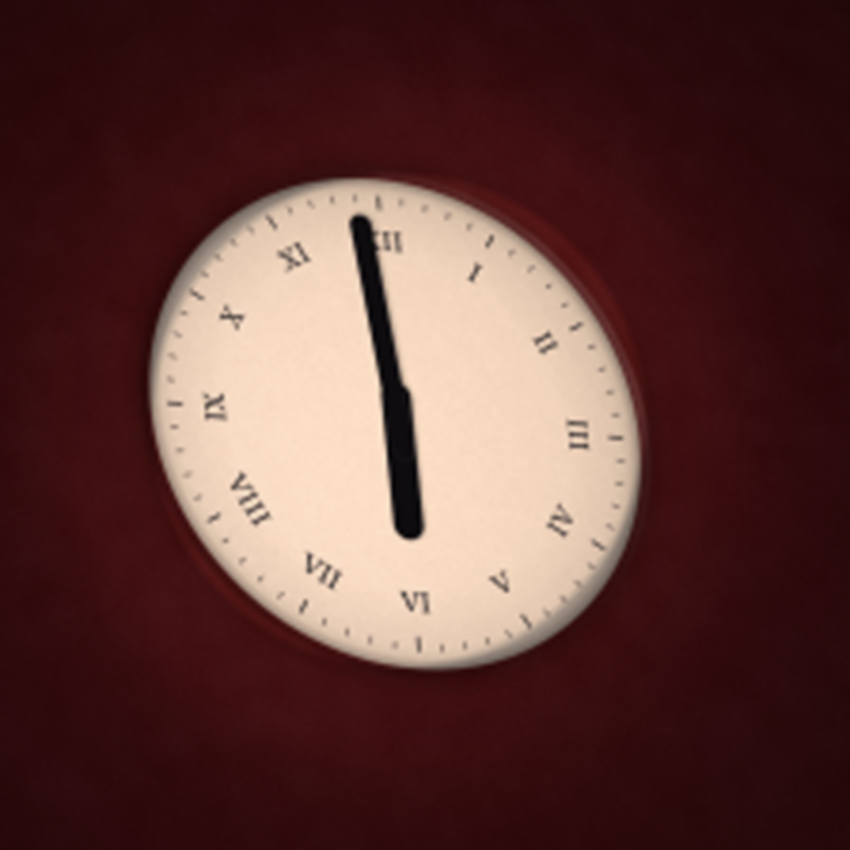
5:59
